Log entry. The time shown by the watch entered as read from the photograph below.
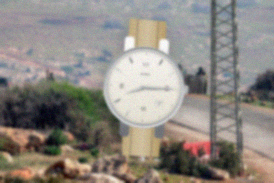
8:15
